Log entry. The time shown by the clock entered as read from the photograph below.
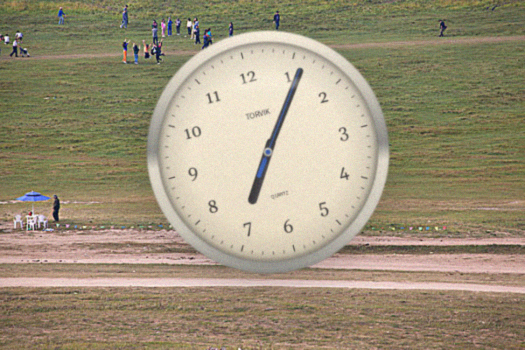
7:06:06
